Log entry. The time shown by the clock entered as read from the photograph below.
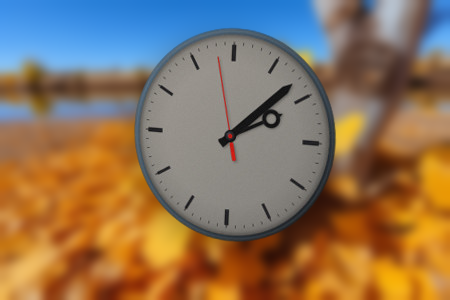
2:07:58
